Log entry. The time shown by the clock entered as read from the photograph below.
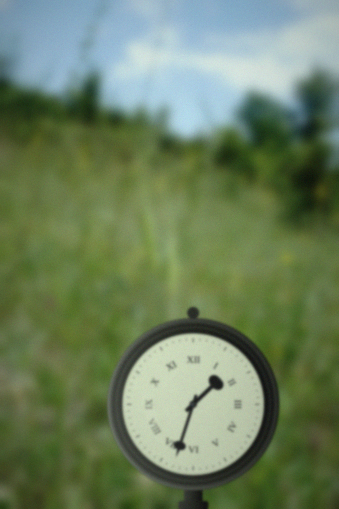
1:33
